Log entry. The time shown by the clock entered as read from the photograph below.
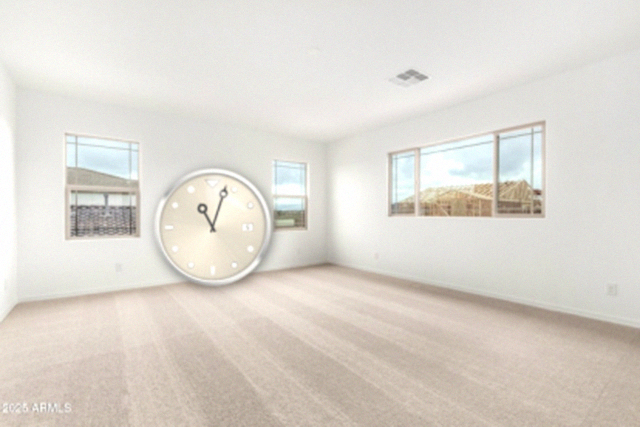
11:03
